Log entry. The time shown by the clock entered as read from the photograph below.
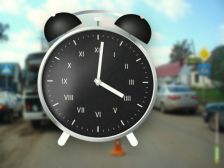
4:01
